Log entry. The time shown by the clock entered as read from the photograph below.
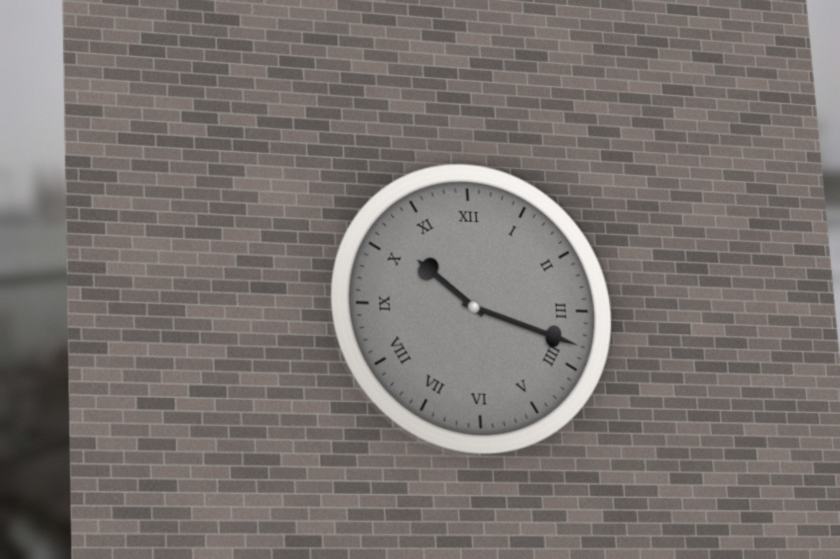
10:18
